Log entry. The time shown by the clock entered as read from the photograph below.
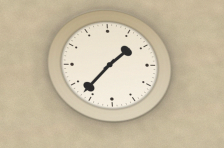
1:37
